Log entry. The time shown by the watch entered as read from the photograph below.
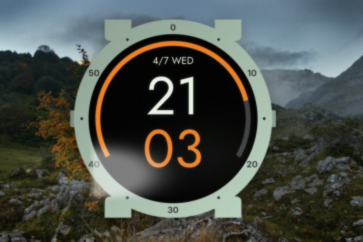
21:03
